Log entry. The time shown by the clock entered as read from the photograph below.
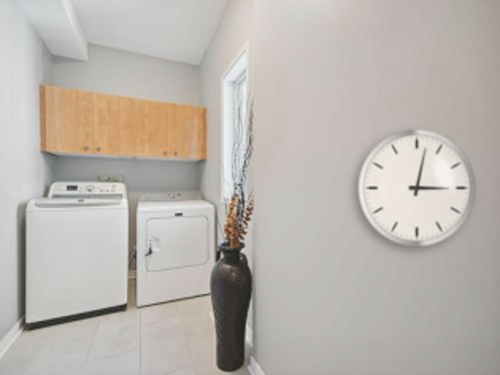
3:02
